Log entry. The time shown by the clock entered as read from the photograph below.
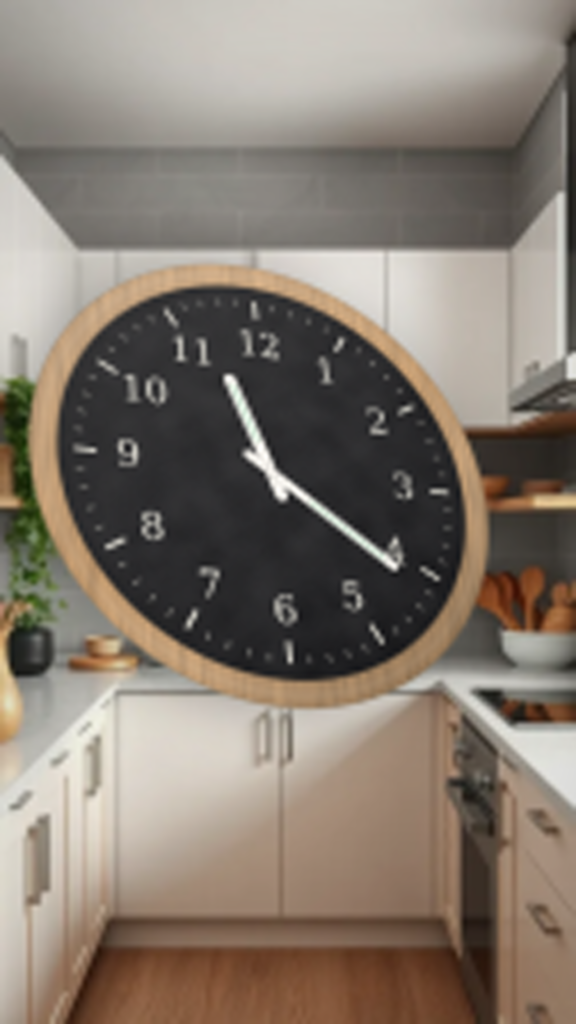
11:21
